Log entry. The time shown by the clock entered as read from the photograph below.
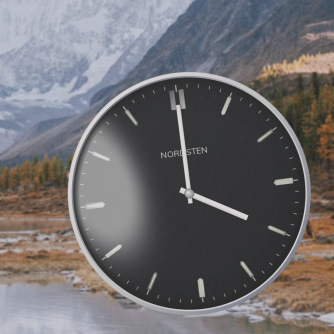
4:00
